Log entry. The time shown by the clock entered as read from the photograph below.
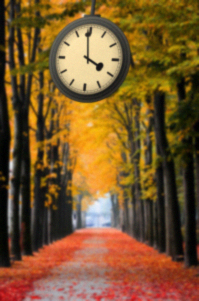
3:59
